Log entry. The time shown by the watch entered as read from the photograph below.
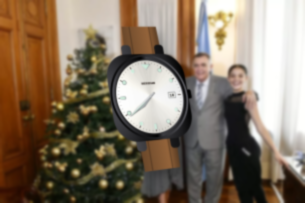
7:39
